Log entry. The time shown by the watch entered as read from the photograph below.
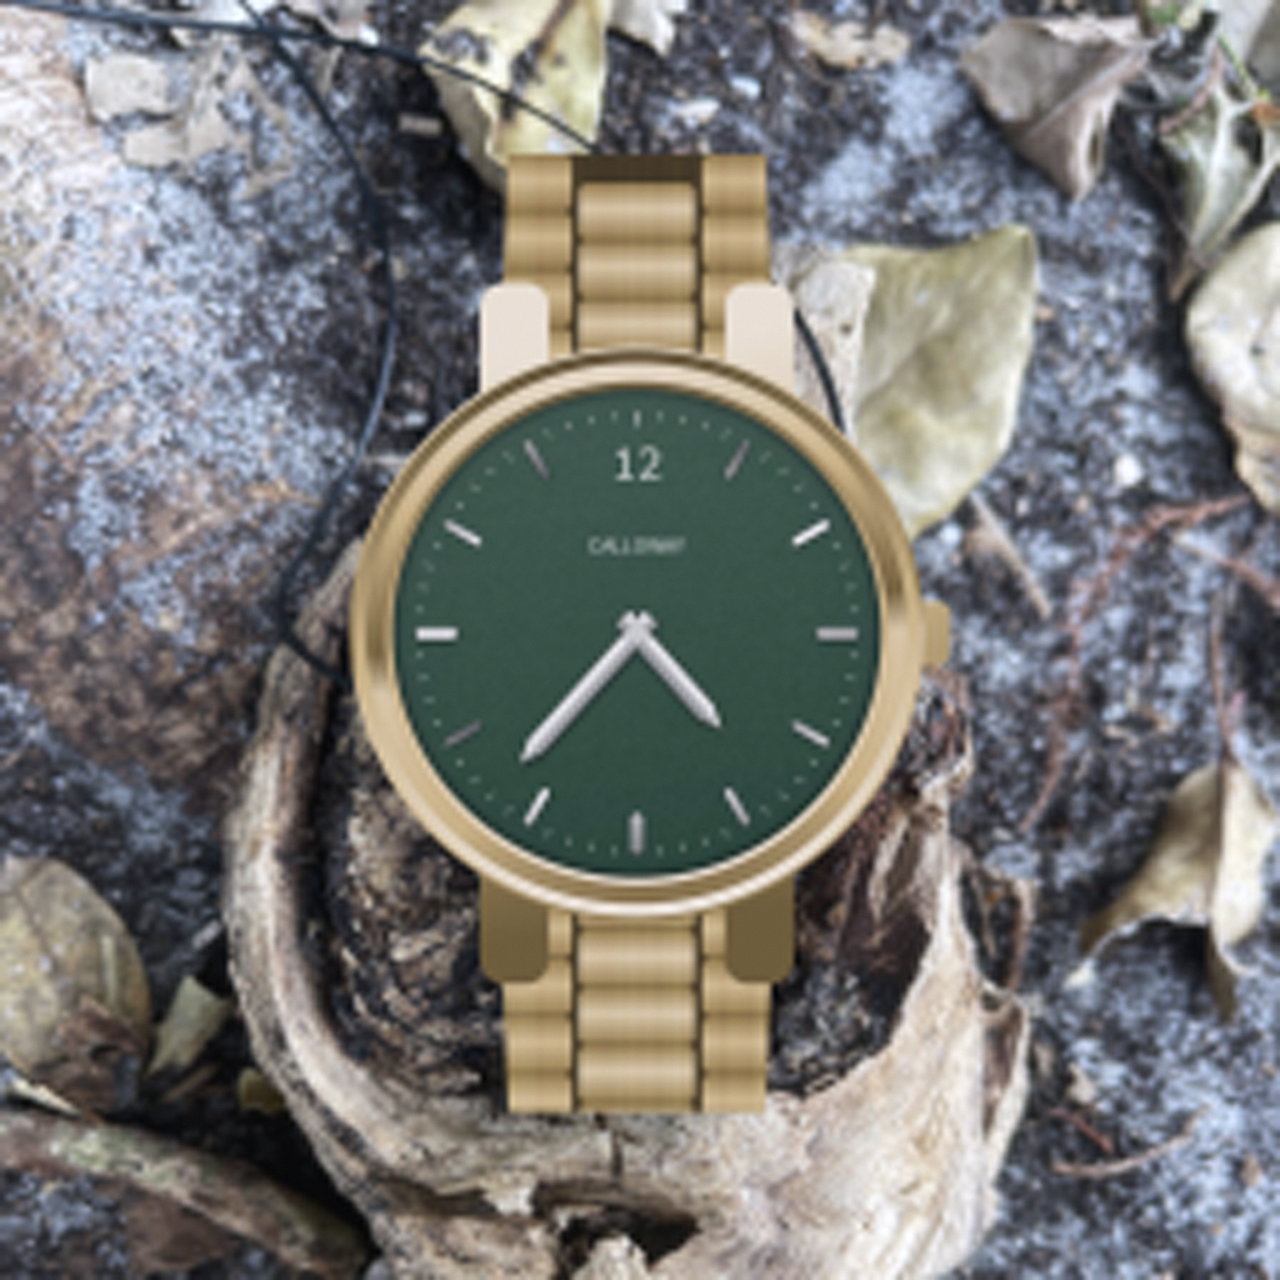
4:37
